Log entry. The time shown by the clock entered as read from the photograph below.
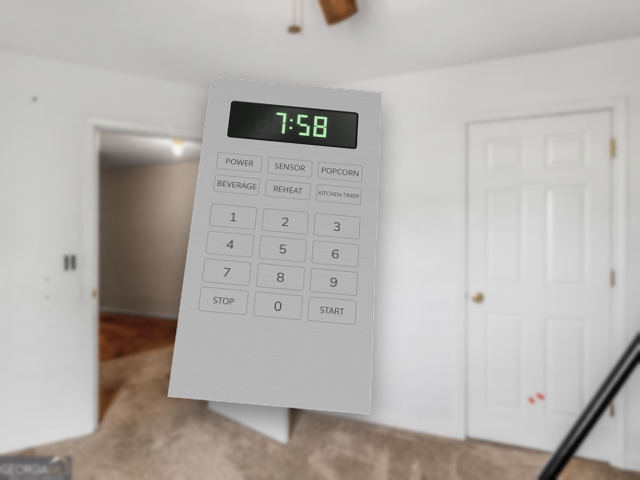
7:58
